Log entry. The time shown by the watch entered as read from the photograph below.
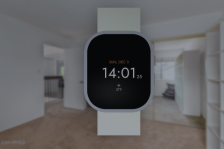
14:01
